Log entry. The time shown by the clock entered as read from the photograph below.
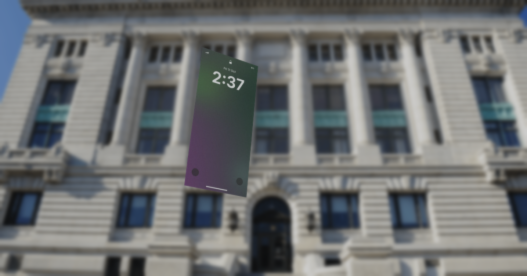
2:37
